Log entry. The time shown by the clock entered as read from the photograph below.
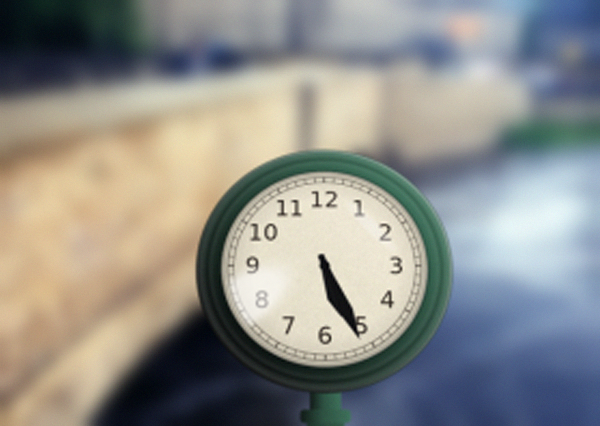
5:26
